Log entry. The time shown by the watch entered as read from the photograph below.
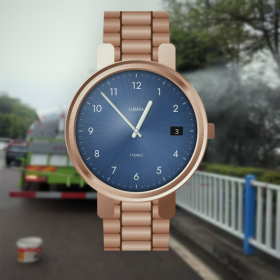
12:53
